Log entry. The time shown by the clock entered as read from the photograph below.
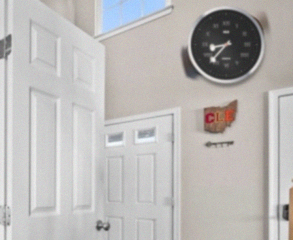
8:37
